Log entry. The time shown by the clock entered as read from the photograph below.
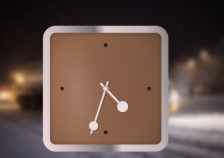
4:33
